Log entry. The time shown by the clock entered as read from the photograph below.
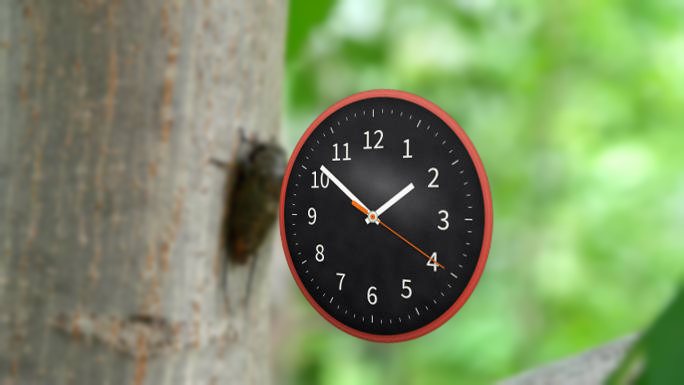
1:51:20
